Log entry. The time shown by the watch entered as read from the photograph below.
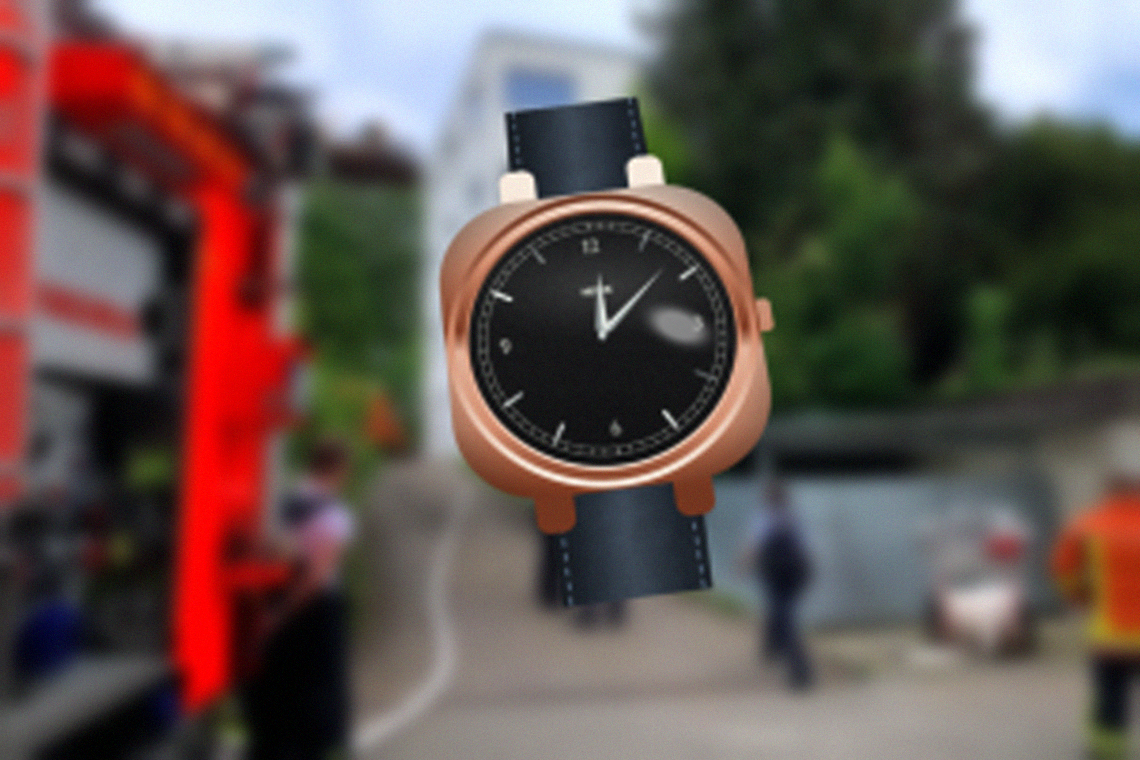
12:08
